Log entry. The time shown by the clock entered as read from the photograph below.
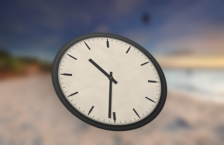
10:31
